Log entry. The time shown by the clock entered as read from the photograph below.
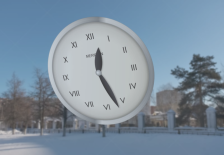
12:27
